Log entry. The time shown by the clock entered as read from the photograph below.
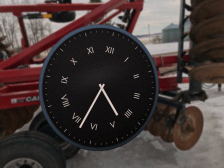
4:33
